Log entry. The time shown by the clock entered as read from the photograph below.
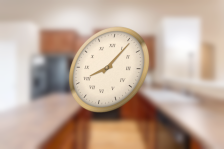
8:06
